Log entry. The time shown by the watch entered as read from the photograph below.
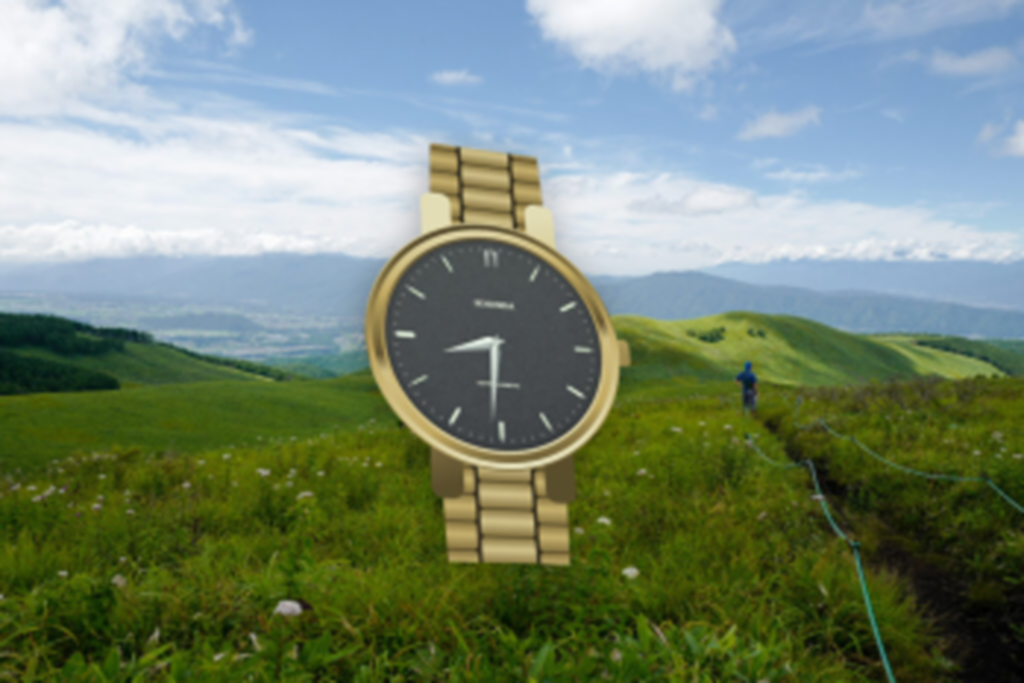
8:31
